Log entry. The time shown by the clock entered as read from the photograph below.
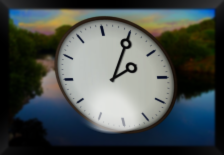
2:05
